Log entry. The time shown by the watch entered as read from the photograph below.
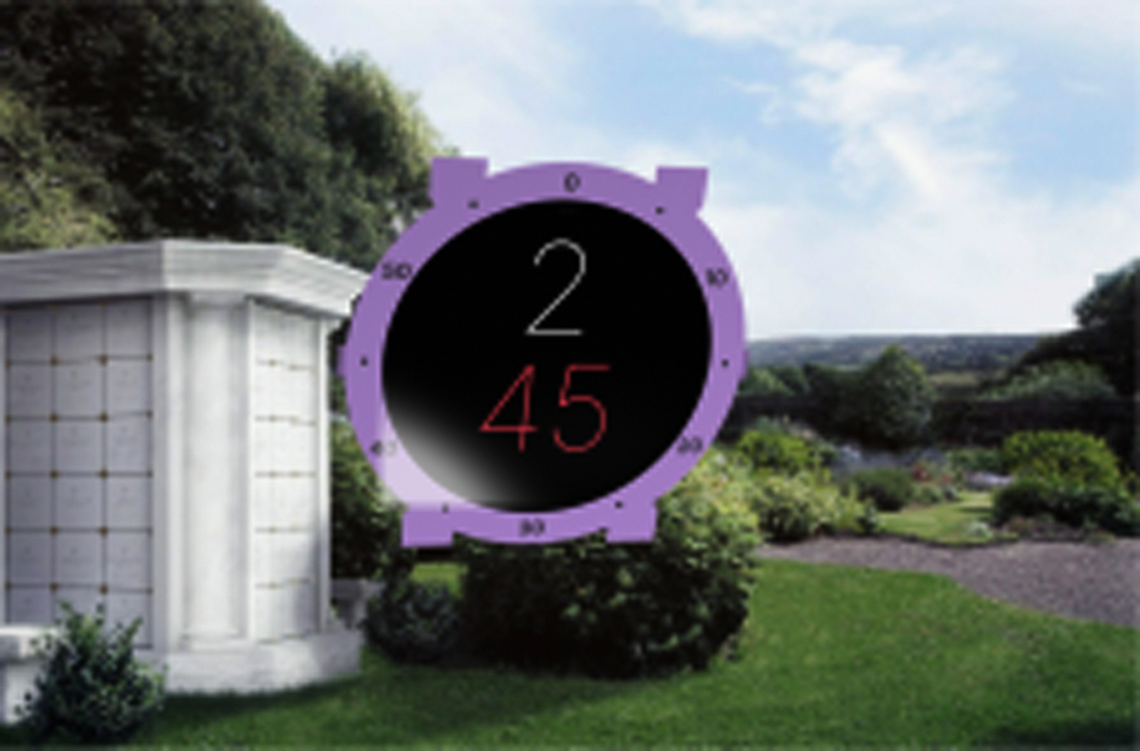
2:45
